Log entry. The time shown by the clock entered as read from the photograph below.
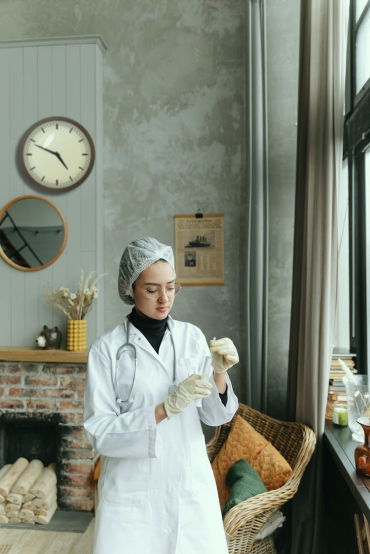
4:49
